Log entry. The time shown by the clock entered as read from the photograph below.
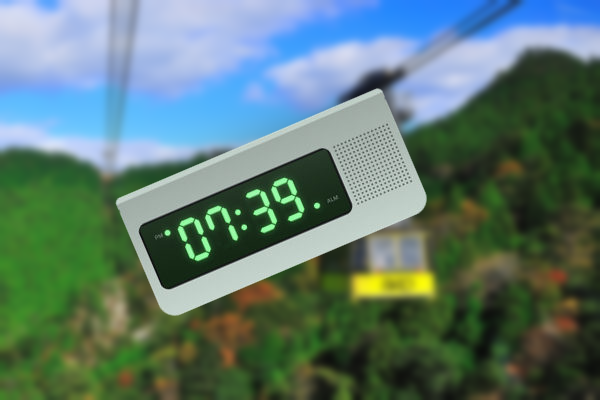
7:39
